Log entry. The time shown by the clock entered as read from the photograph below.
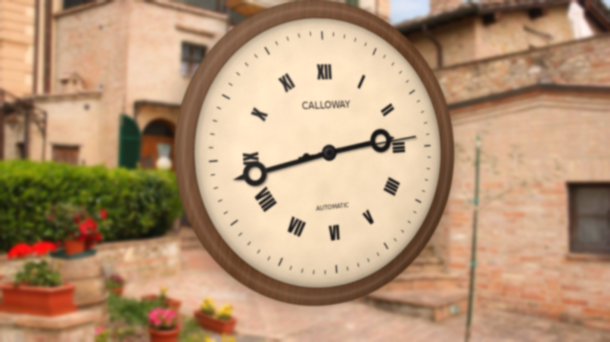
2:43:14
